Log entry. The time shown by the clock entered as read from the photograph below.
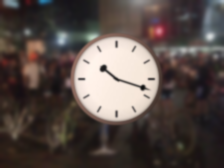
10:18
